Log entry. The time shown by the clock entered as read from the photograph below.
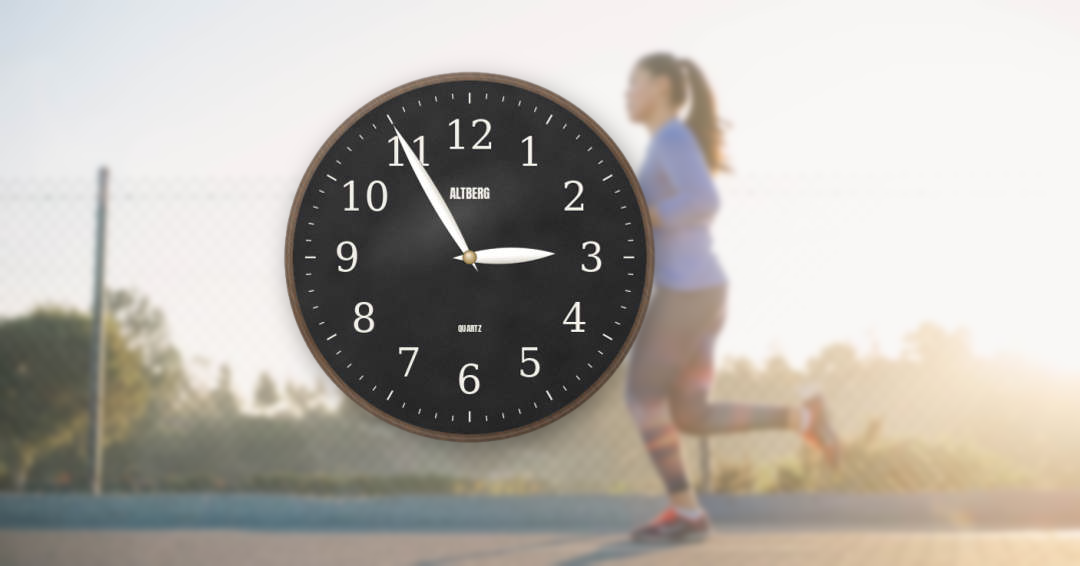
2:55
